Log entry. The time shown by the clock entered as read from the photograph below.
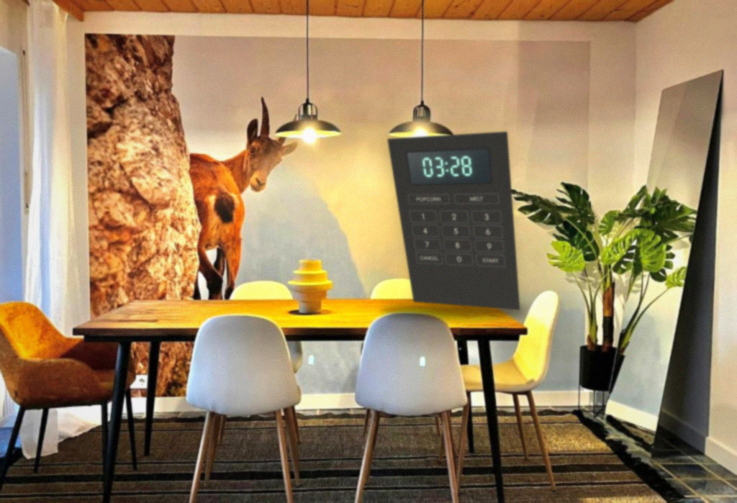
3:28
